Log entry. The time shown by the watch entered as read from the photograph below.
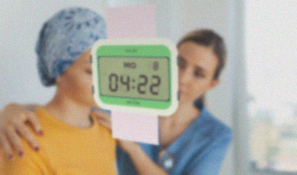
4:22
